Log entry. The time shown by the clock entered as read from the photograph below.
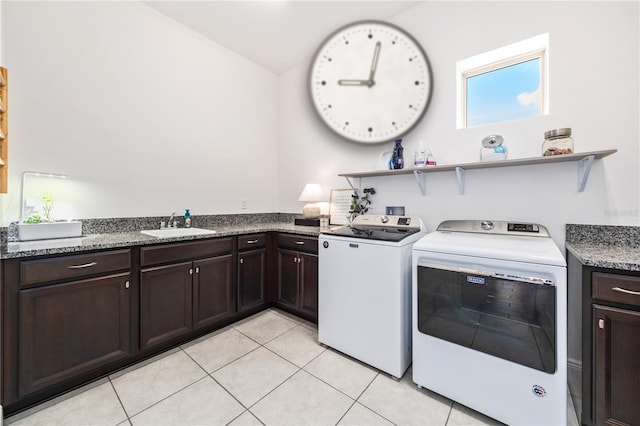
9:02
